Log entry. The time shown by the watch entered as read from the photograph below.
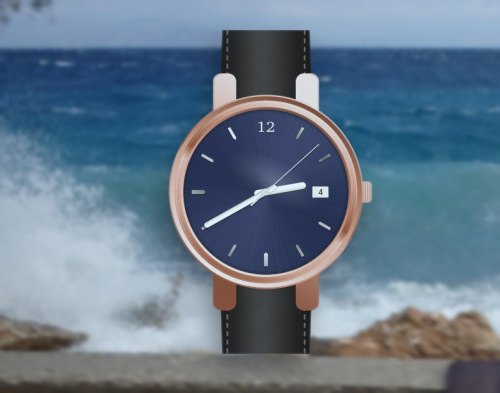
2:40:08
